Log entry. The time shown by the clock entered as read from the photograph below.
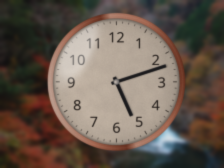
5:12
